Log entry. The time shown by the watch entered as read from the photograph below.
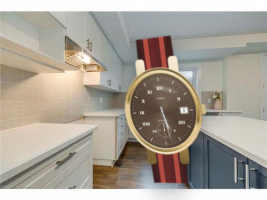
5:28
